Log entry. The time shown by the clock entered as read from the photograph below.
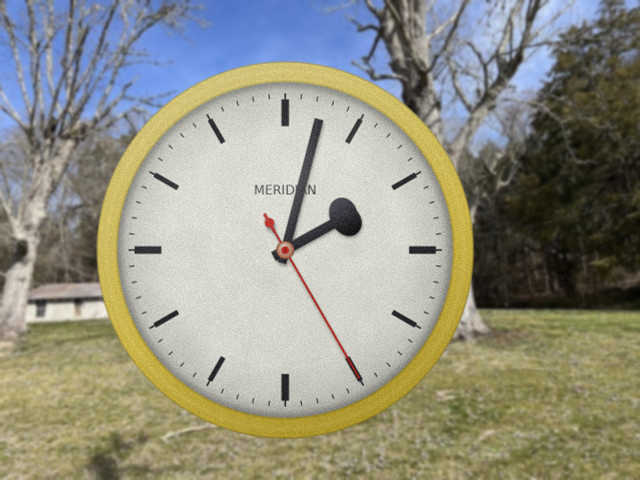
2:02:25
